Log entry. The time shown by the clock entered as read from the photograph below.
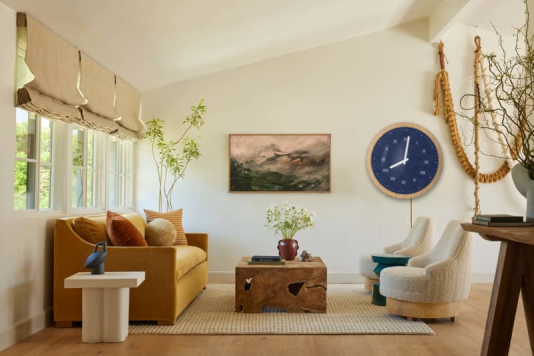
8:01
